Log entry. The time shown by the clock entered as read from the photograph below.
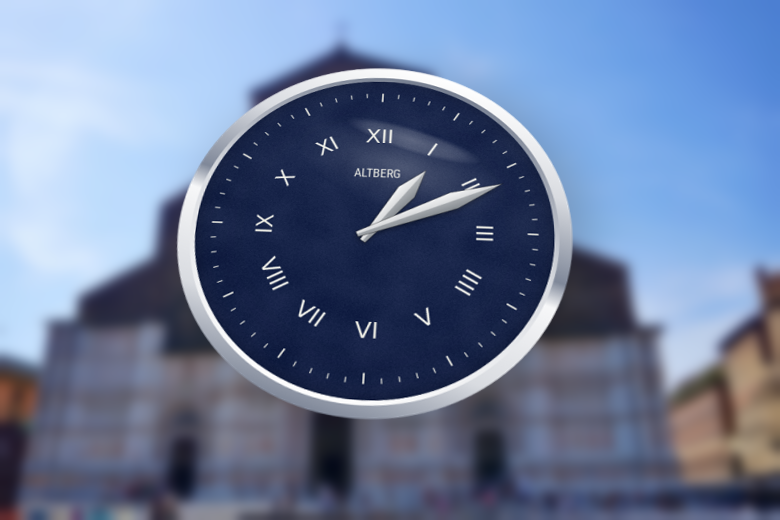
1:11
